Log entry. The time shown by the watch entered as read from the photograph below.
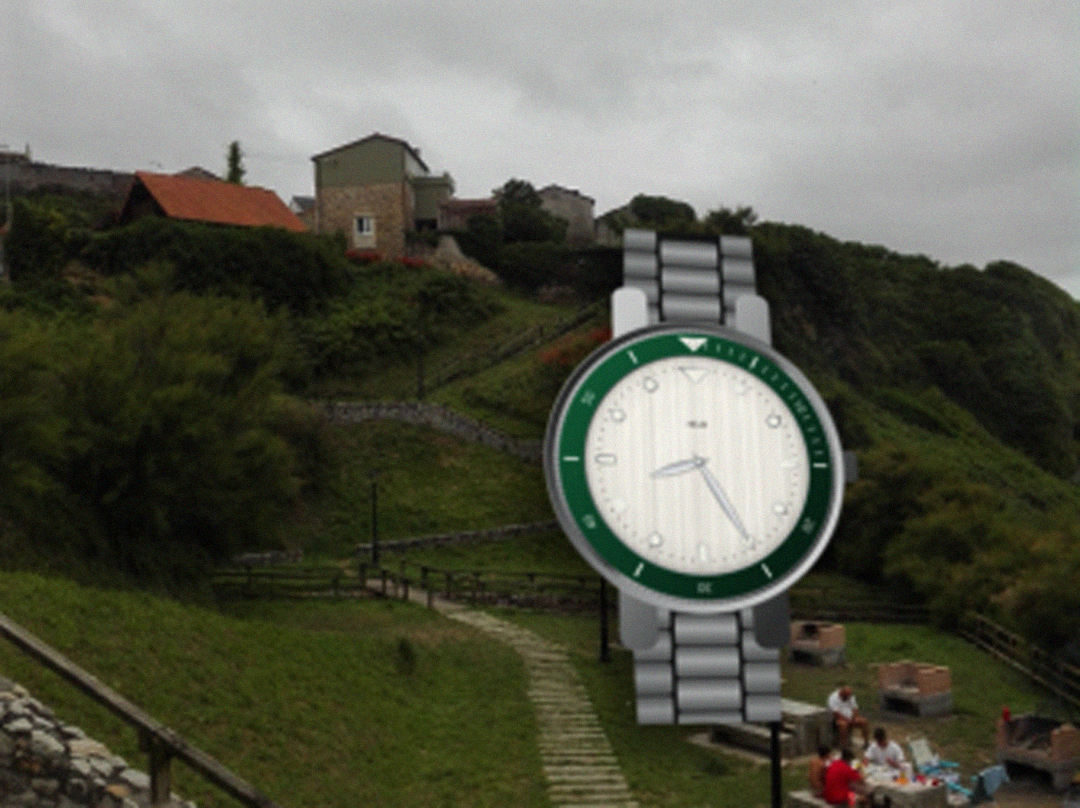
8:25
